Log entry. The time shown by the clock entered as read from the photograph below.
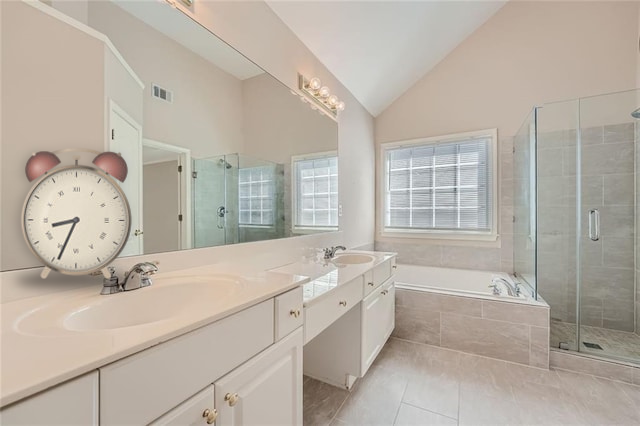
8:34
